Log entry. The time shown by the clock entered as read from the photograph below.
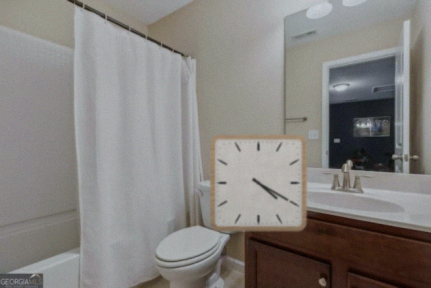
4:20
